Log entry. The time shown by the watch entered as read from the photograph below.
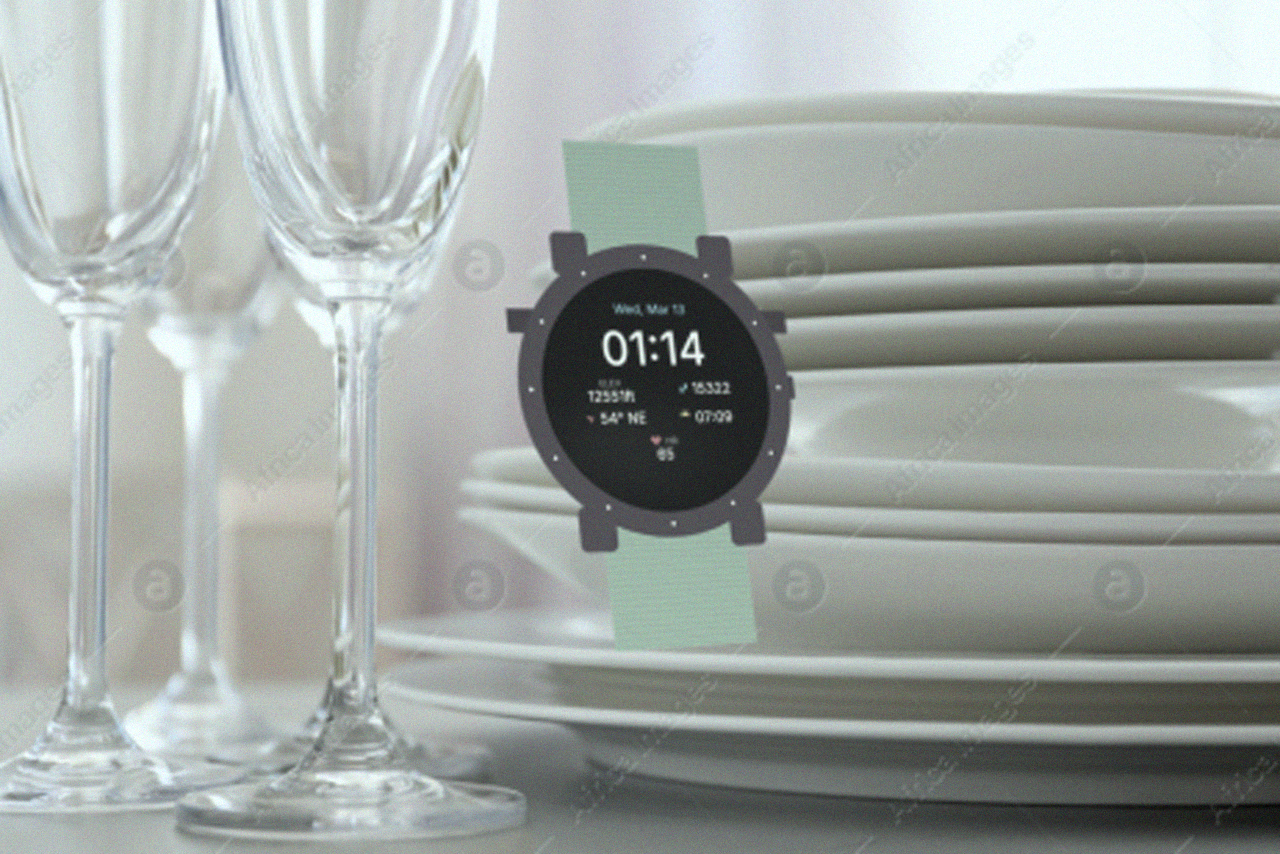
1:14
